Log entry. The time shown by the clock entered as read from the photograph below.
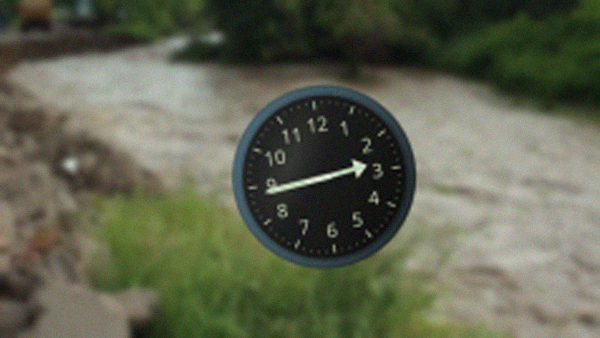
2:44
